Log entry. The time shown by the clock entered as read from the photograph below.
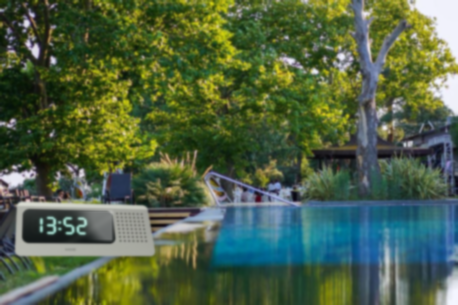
13:52
